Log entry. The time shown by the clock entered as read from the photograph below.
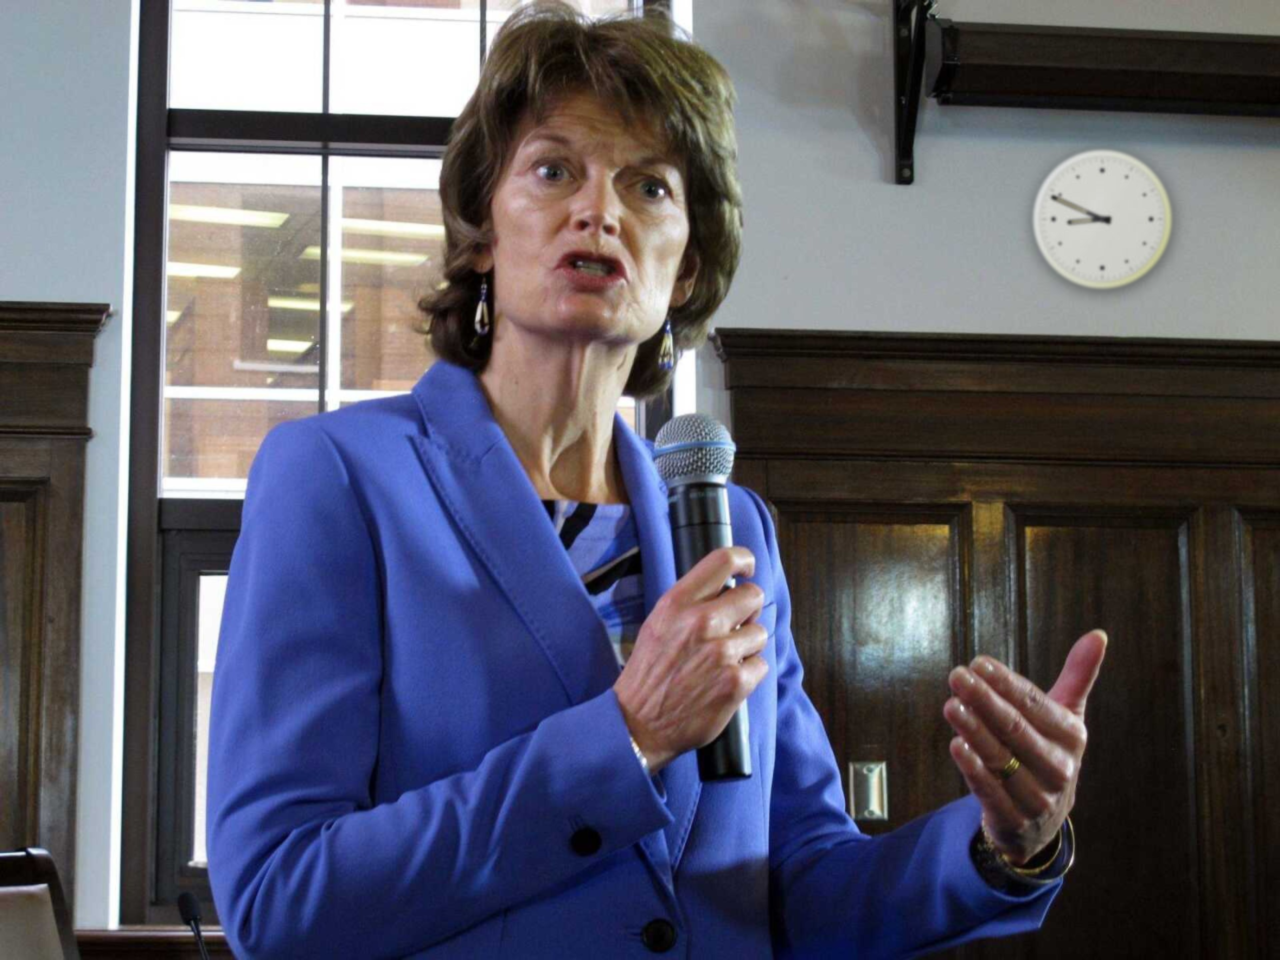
8:49
